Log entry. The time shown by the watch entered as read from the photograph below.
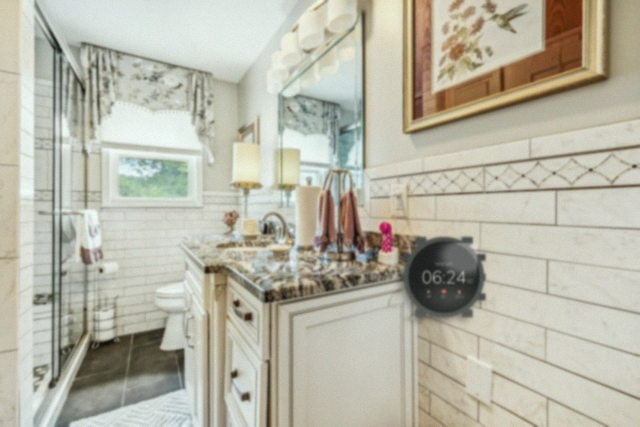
6:24
